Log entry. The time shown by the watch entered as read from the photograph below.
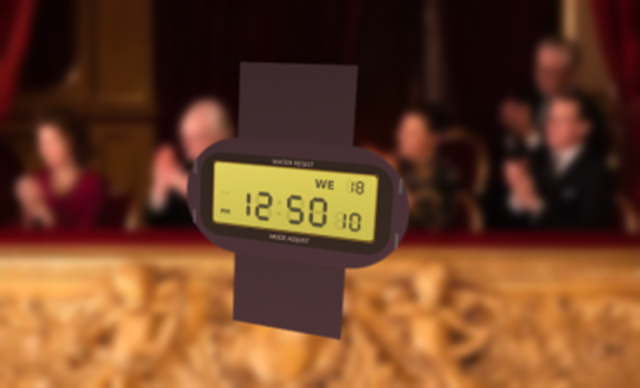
12:50:10
